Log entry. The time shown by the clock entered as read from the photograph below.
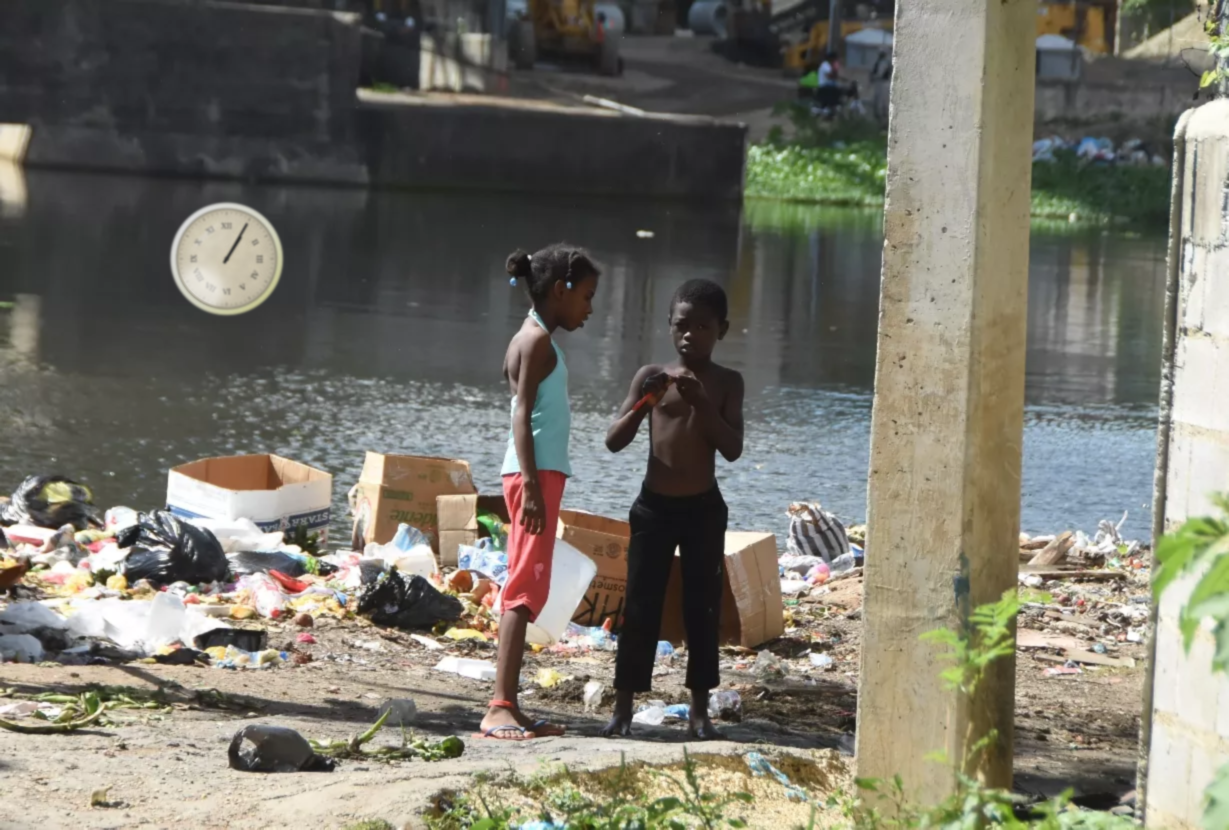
1:05
